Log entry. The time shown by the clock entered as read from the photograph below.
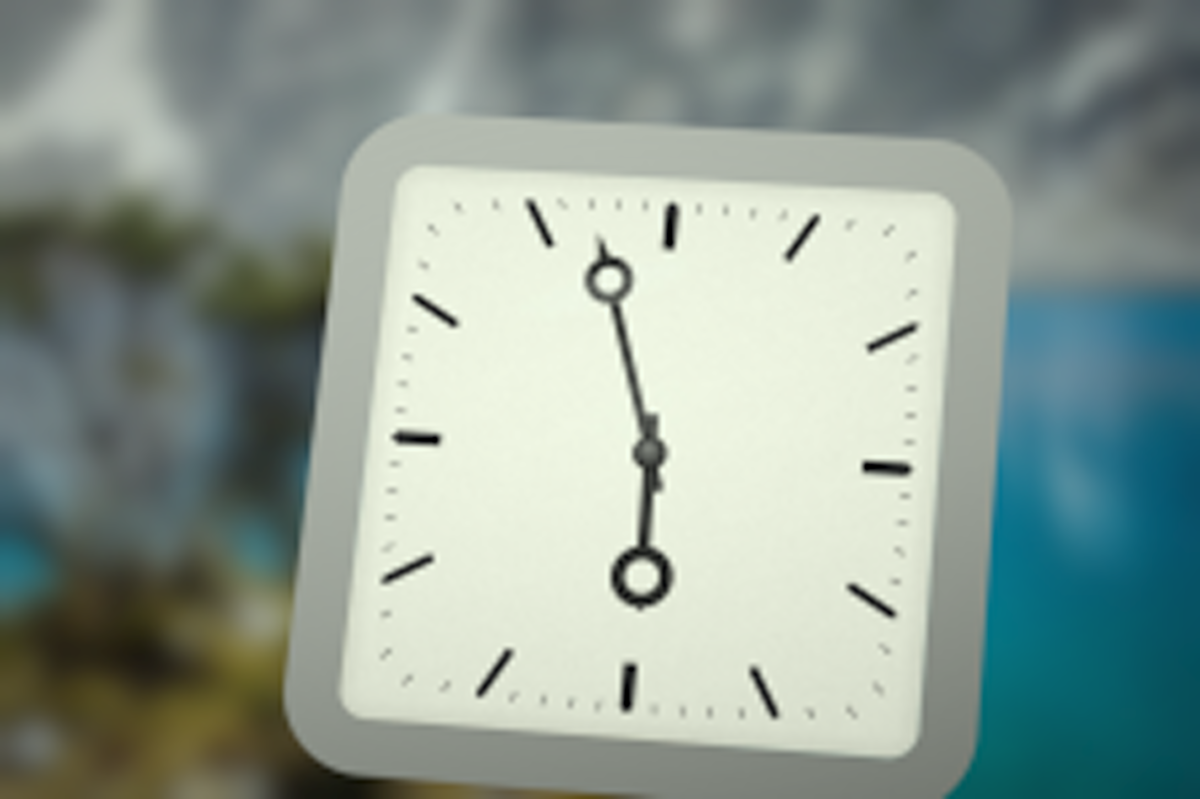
5:57
